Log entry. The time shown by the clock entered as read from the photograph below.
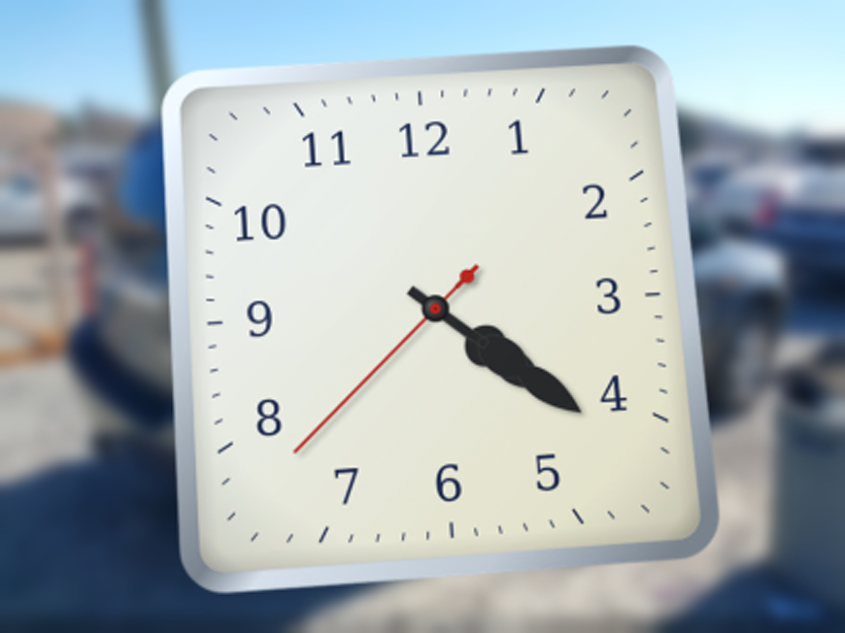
4:21:38
